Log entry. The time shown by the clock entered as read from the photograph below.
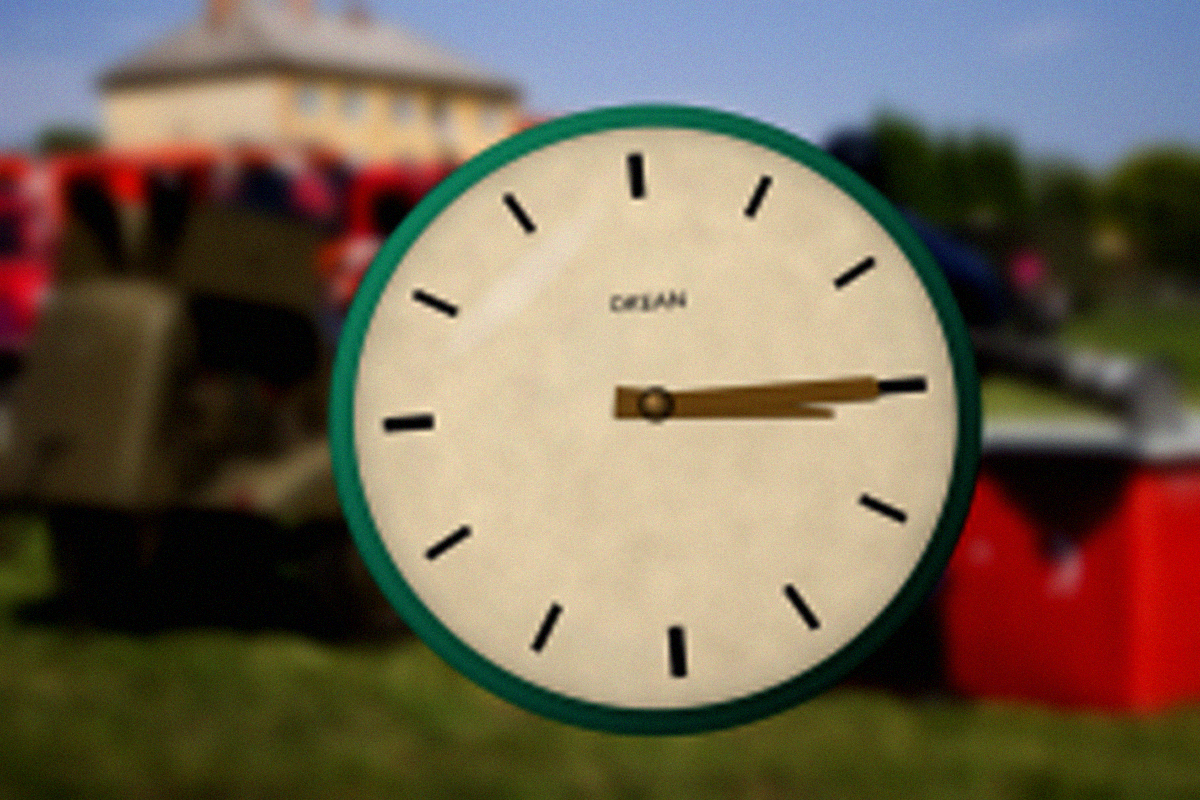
3:15
